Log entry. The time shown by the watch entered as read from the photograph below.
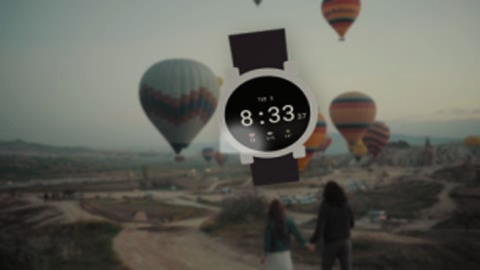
8:33
